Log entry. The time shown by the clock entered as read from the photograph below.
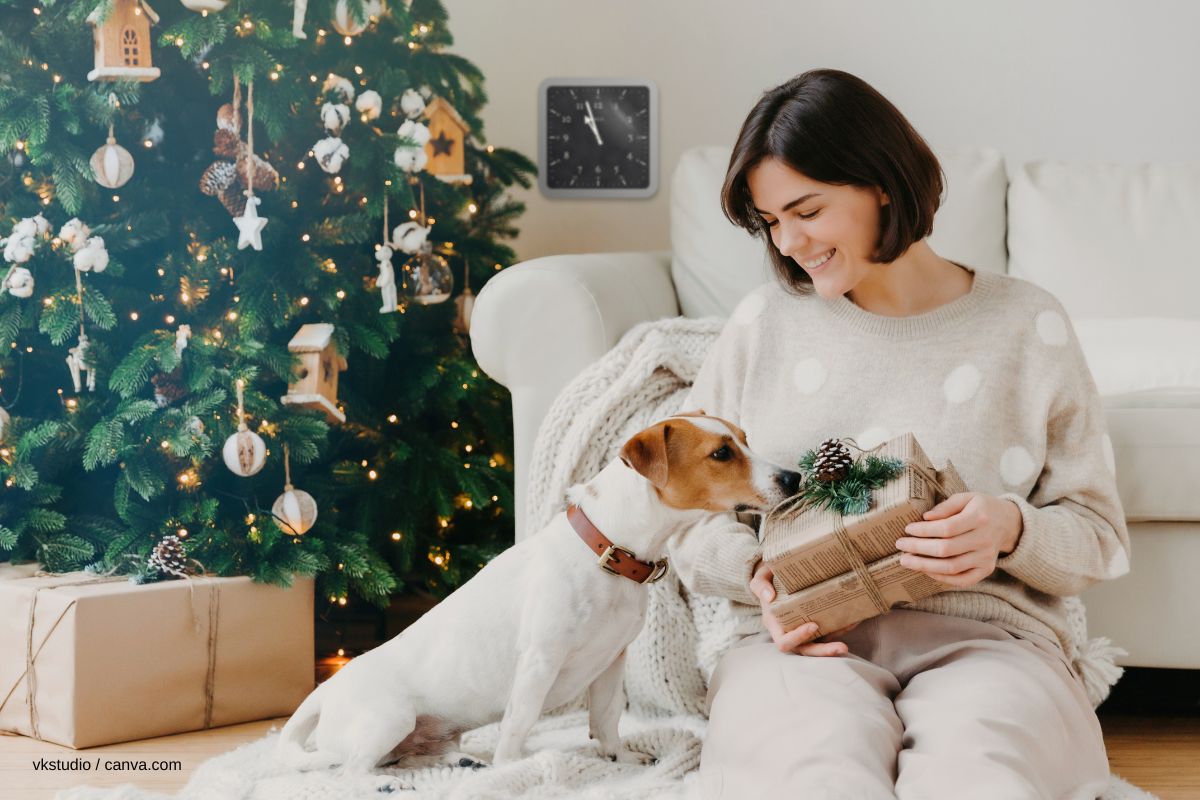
10:57
